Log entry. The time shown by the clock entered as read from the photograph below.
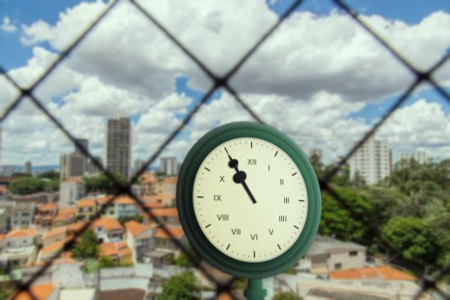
10:55
